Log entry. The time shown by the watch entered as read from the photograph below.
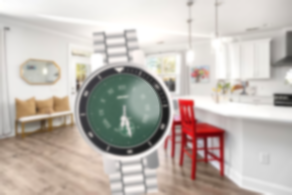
6:29
